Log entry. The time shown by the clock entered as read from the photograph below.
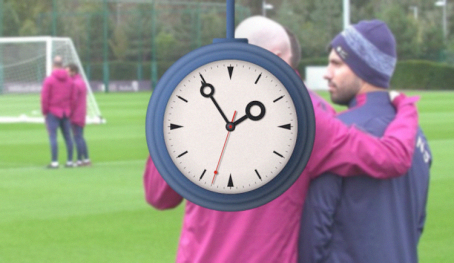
1:54:33
